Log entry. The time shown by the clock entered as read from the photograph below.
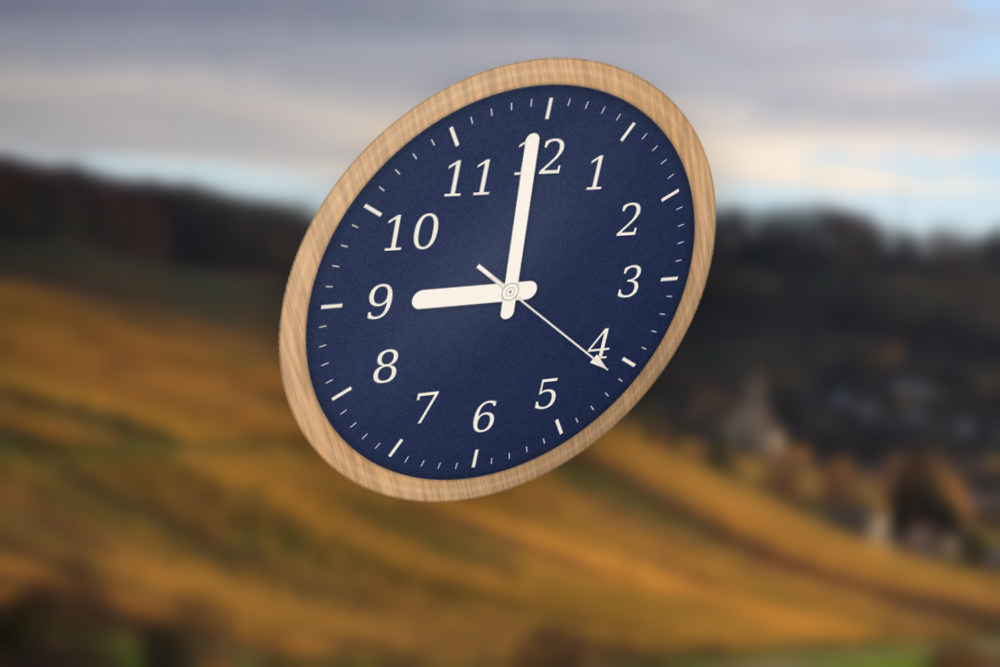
8:59:21
